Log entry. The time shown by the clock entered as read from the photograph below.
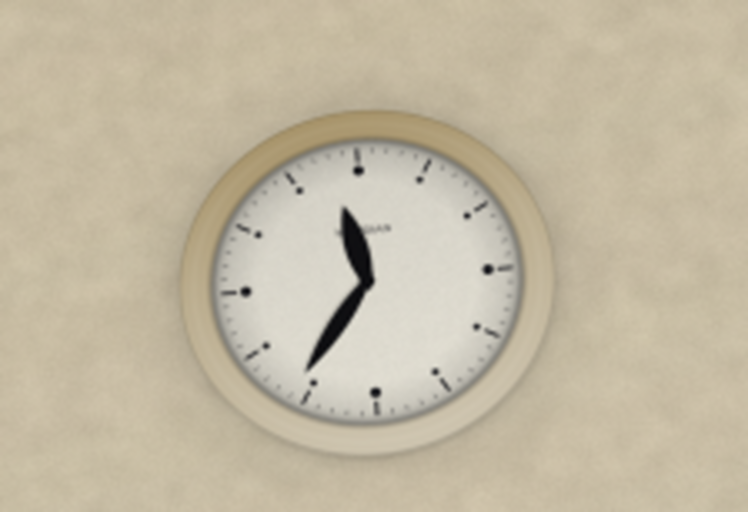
11:36
